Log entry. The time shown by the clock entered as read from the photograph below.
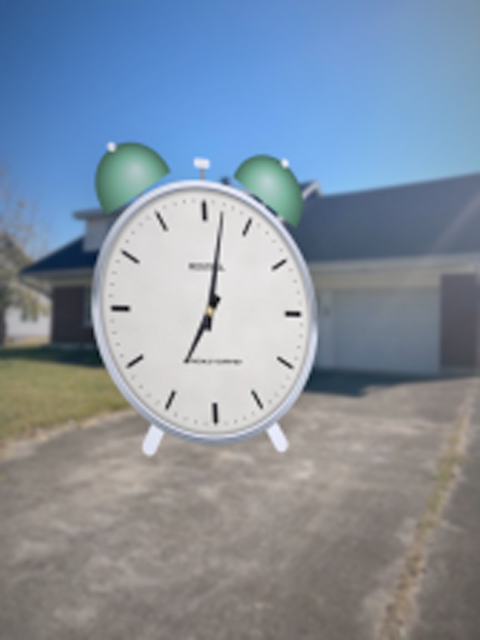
7:02
